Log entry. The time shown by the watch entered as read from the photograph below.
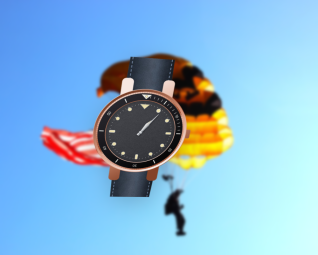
1:06
